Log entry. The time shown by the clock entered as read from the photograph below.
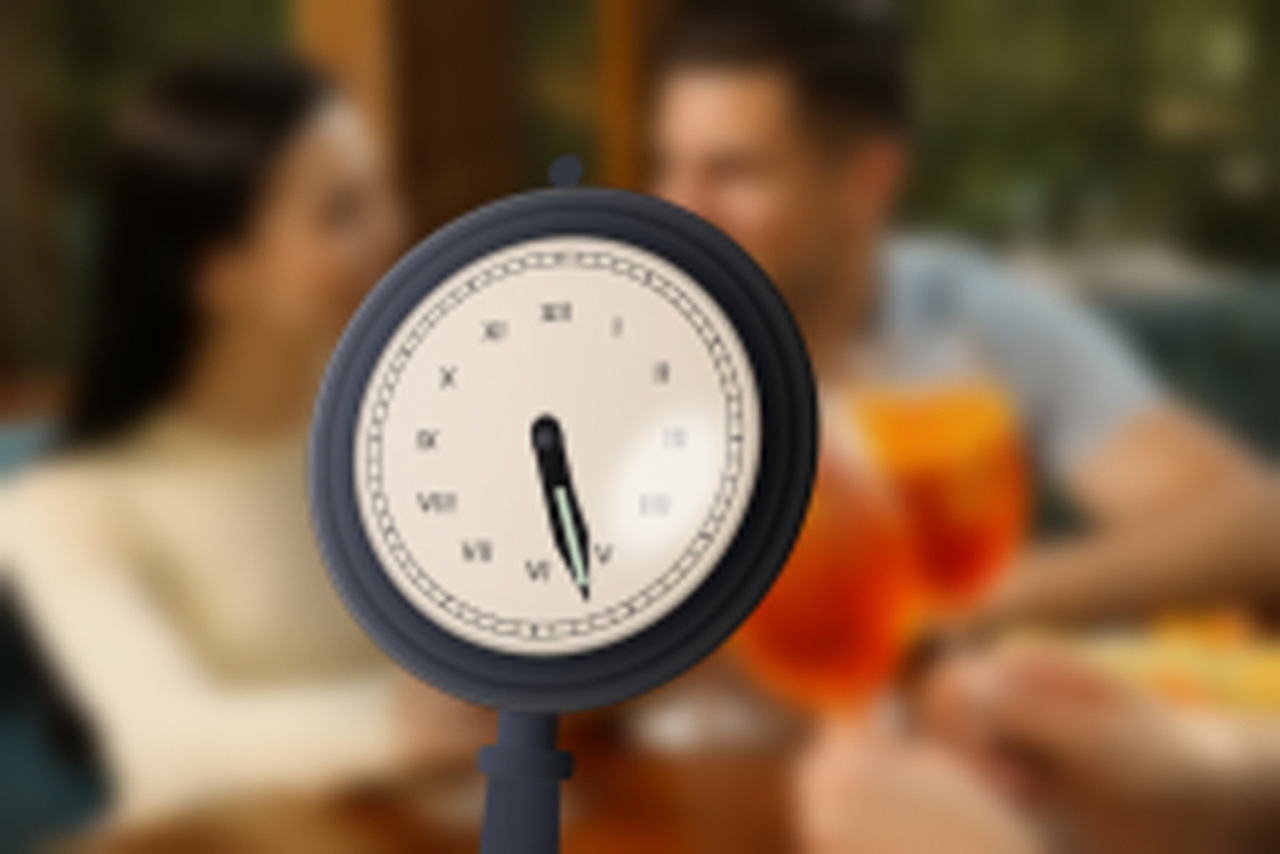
5:27
